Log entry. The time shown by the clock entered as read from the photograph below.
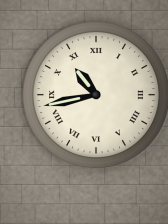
10:43
